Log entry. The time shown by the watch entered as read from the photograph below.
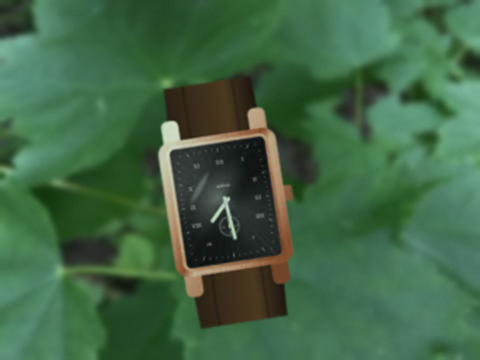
7:29
